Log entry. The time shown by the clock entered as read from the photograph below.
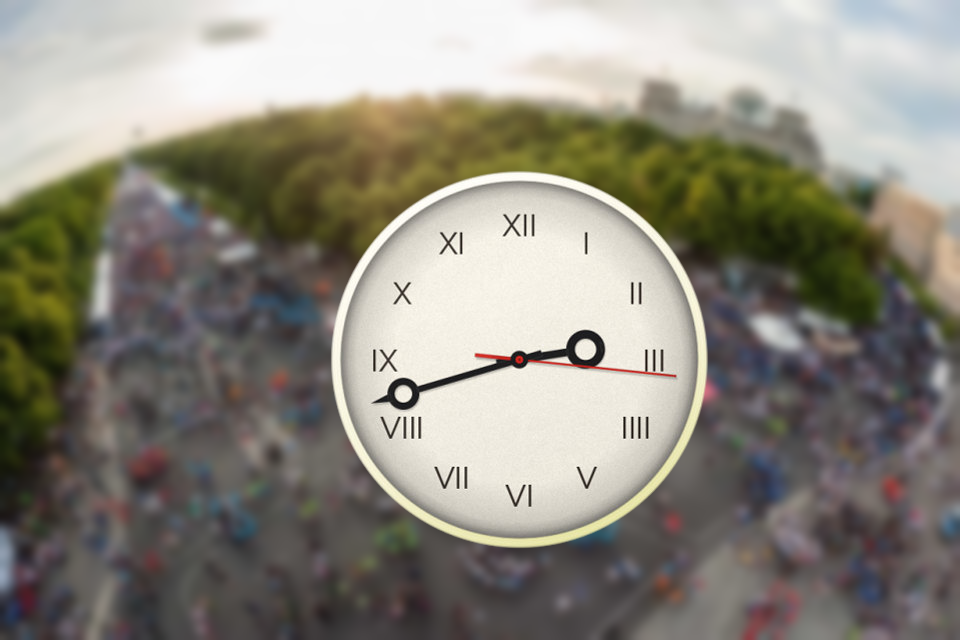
2:42:16
